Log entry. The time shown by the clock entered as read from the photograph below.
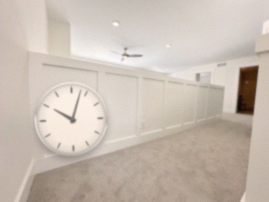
10:03
